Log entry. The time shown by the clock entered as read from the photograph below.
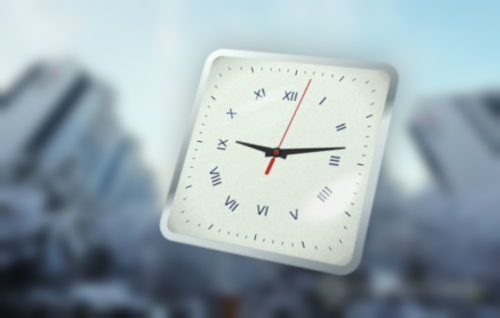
9:13:02
